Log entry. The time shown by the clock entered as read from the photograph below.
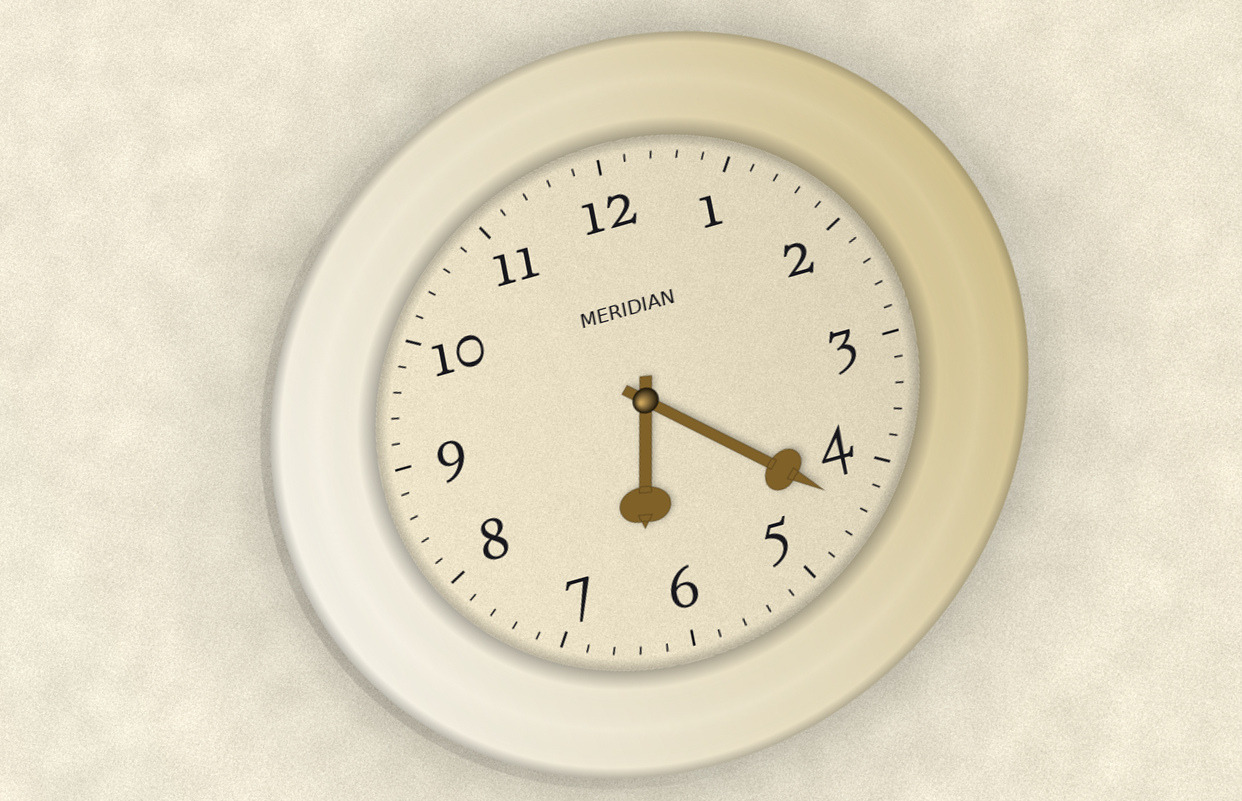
6:22
